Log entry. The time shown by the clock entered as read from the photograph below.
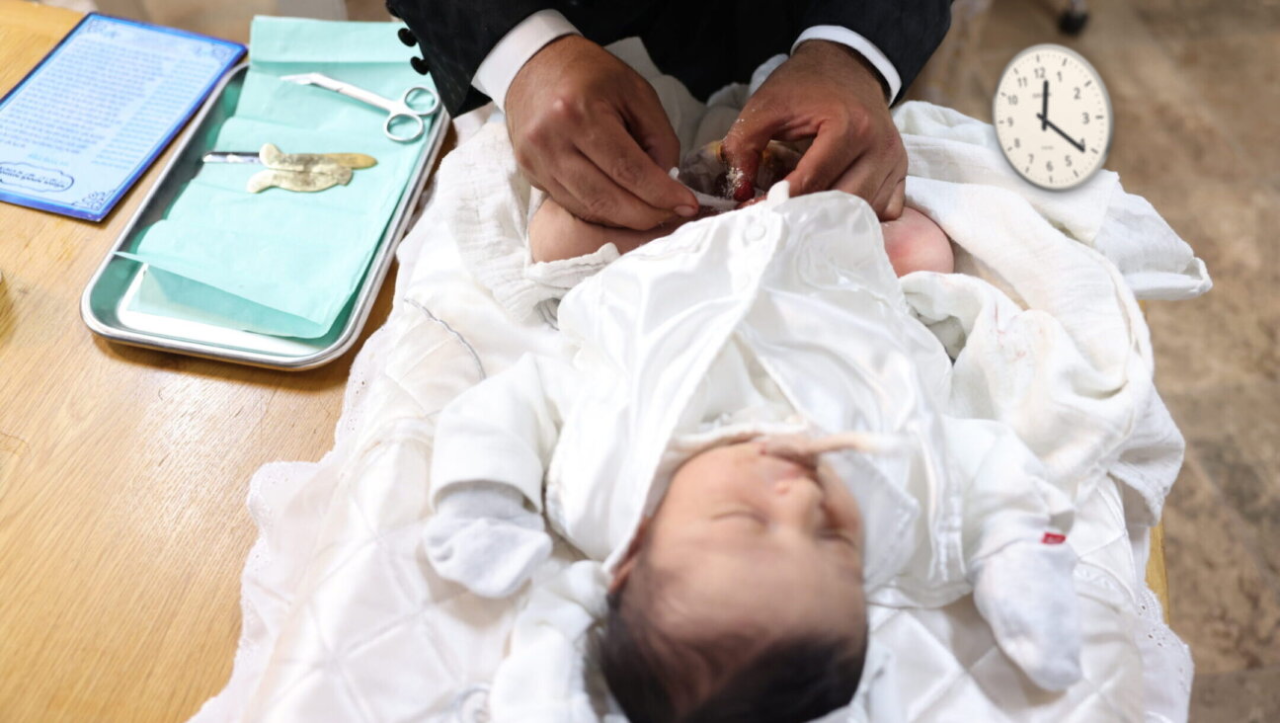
12:21
